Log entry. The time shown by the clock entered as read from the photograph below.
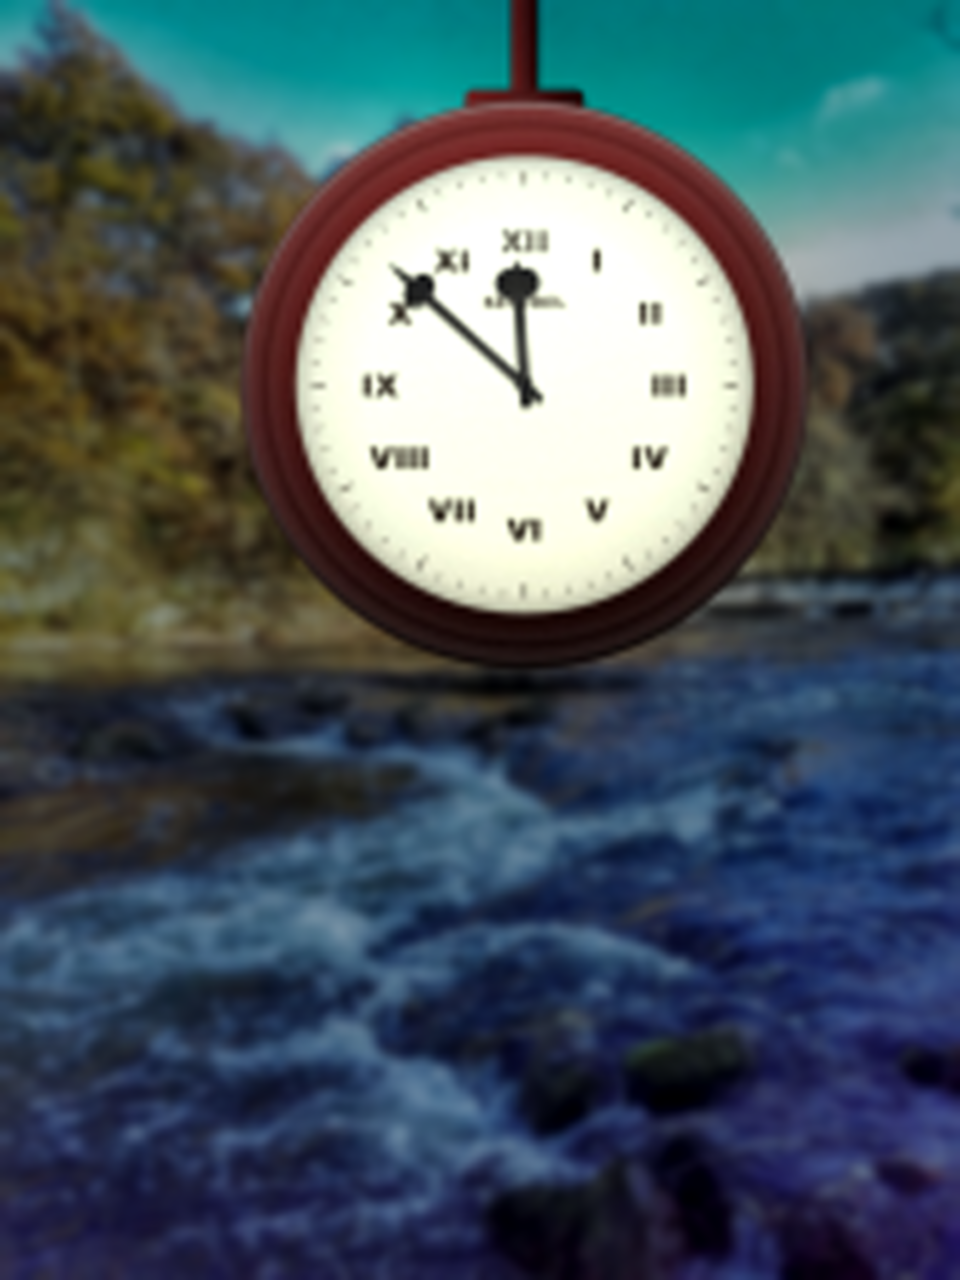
11:52
